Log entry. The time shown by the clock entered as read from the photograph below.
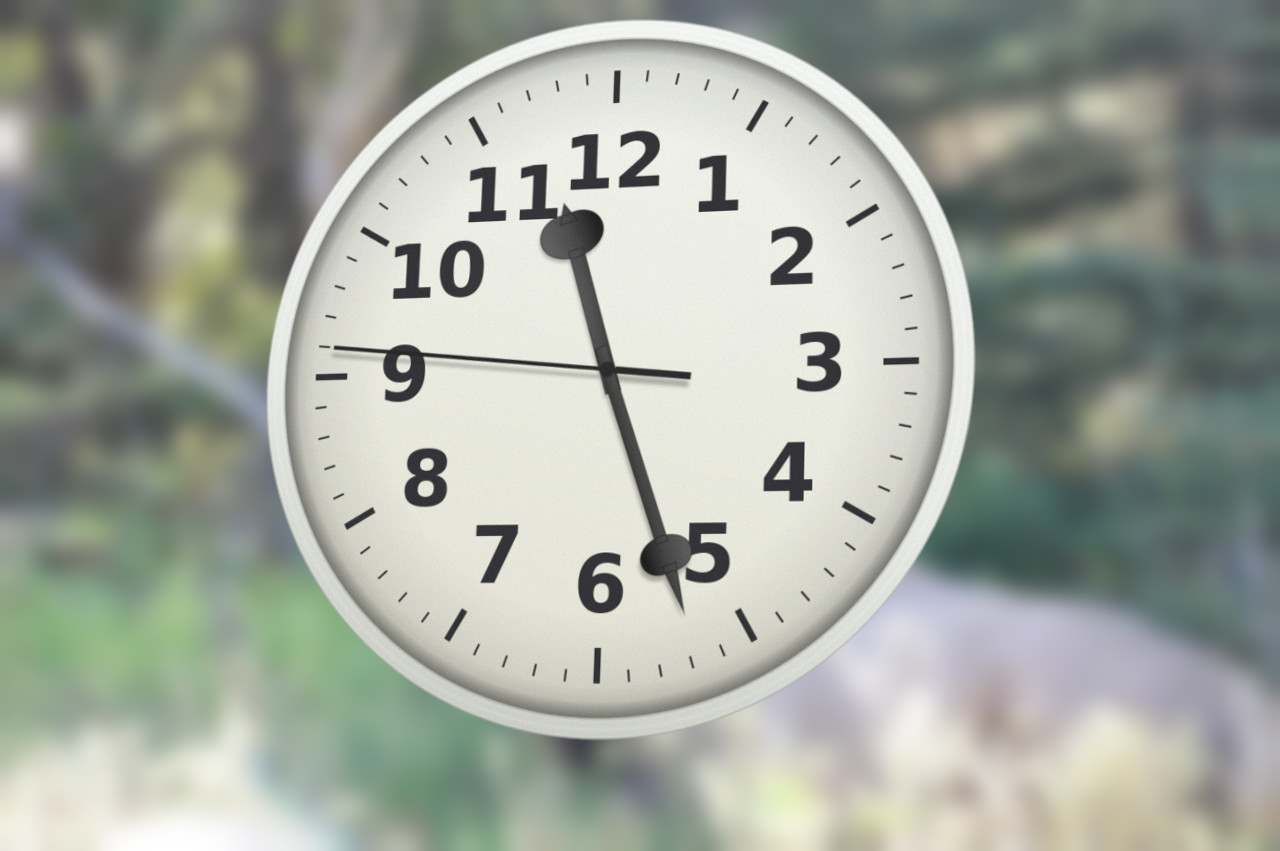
11:26:46
